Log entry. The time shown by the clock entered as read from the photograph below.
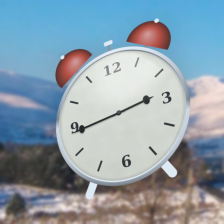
2:44
